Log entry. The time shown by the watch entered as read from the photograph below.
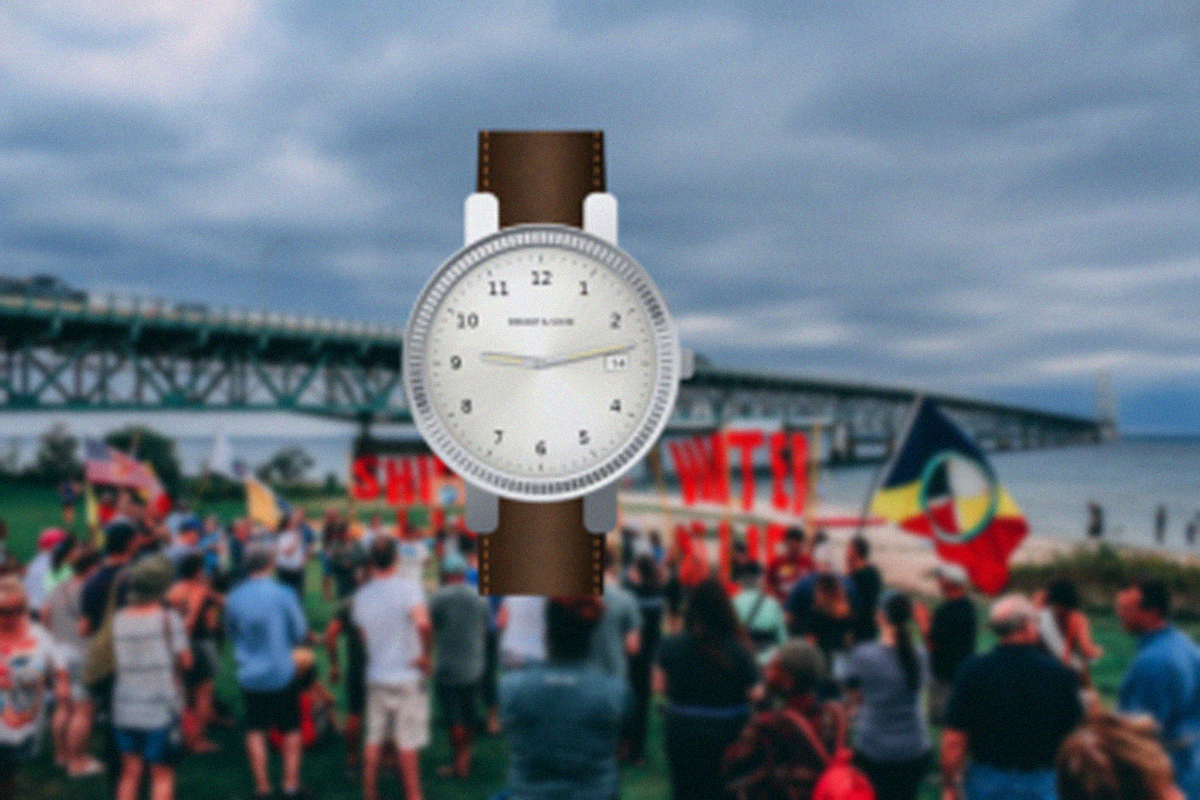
9:13
